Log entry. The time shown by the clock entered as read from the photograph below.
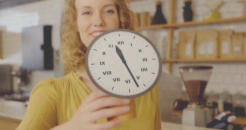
11:27
